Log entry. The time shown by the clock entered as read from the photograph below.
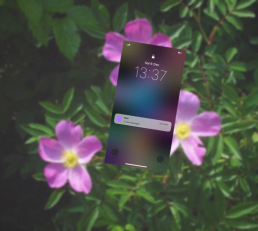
13:37
